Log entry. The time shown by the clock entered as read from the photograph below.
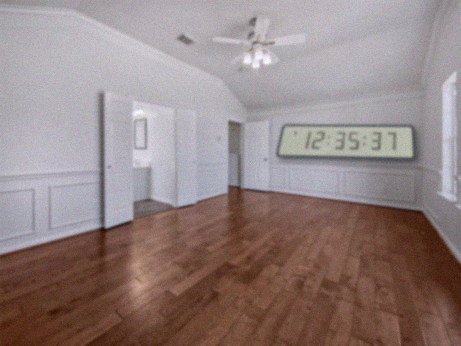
12:35:37
